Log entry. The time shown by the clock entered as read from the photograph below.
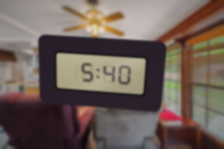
5:40
